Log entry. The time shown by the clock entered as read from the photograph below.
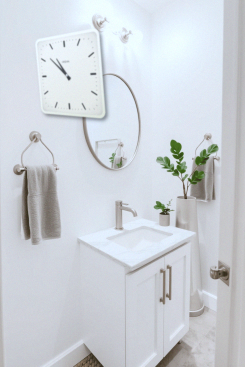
10:52
